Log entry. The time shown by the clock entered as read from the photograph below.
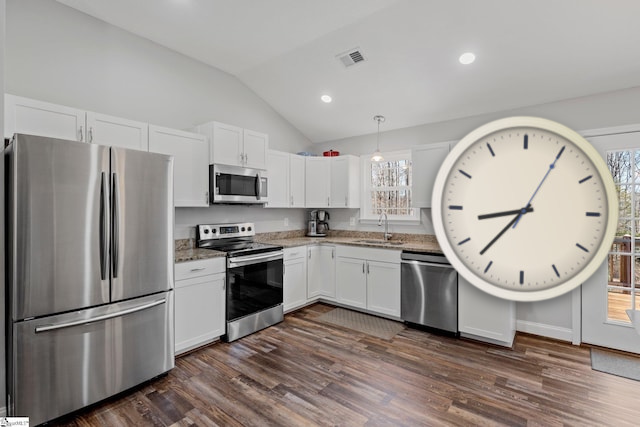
8:37:05
